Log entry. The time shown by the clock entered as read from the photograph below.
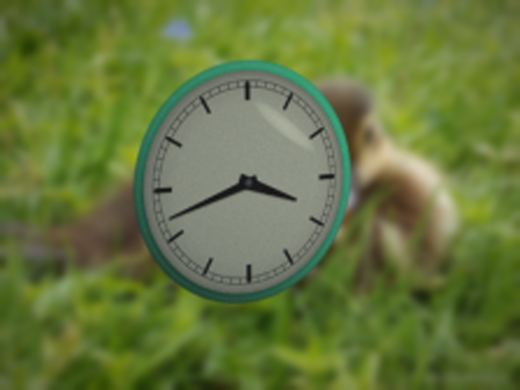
3:42
